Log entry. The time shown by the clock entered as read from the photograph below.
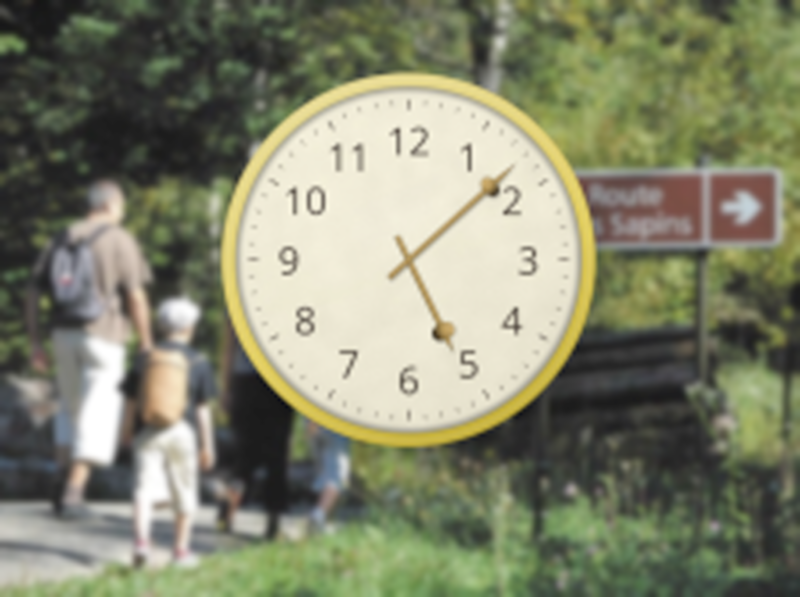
5:08
